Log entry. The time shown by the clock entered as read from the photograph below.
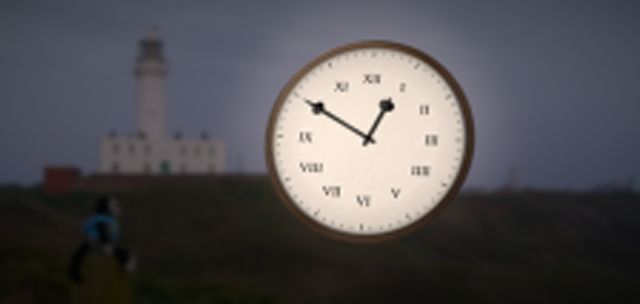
12:50
